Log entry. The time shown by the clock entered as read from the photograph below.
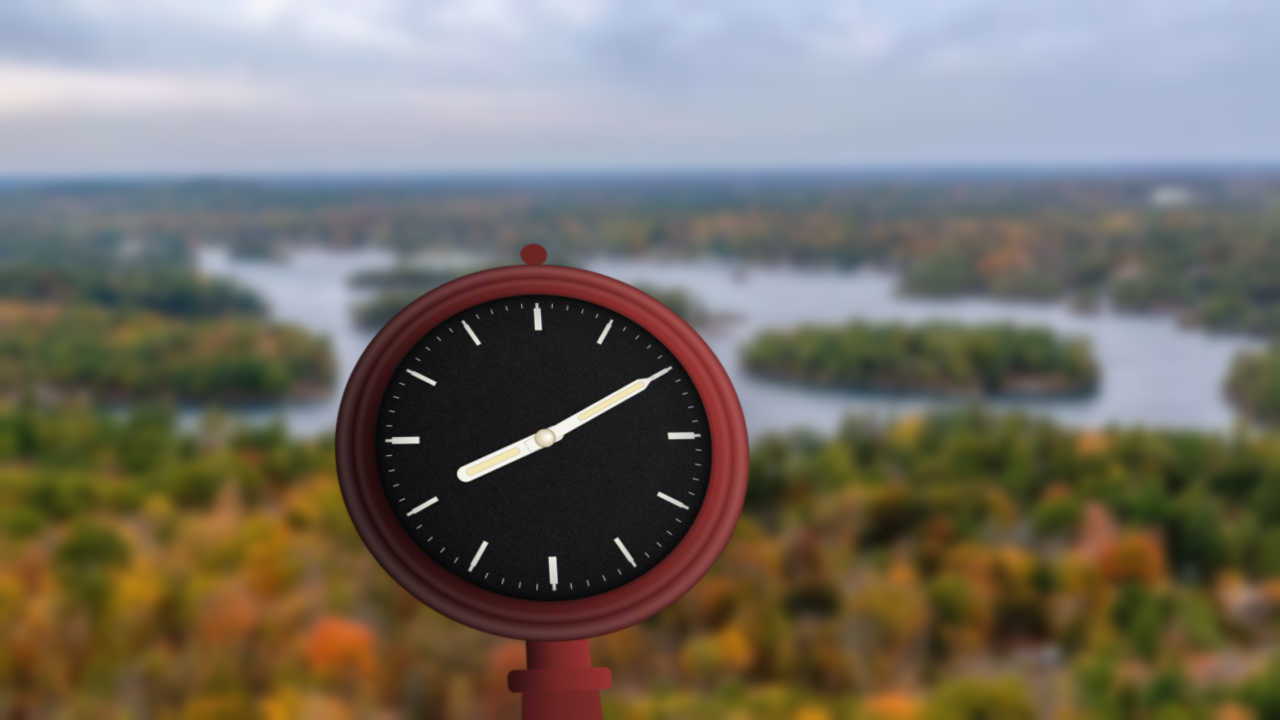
8:10
